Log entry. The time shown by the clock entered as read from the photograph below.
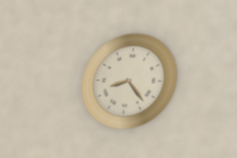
8:23
